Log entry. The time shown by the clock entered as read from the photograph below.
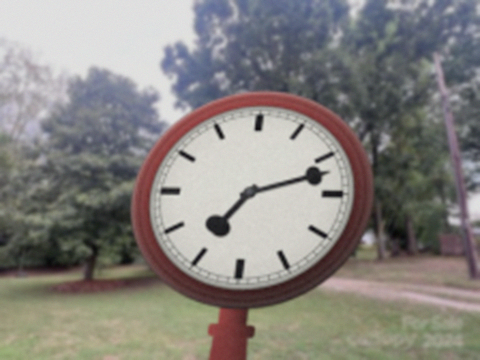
7:12
